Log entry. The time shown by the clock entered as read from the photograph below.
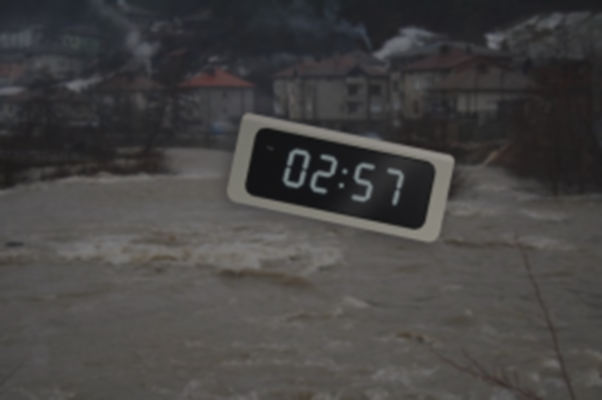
2:57
